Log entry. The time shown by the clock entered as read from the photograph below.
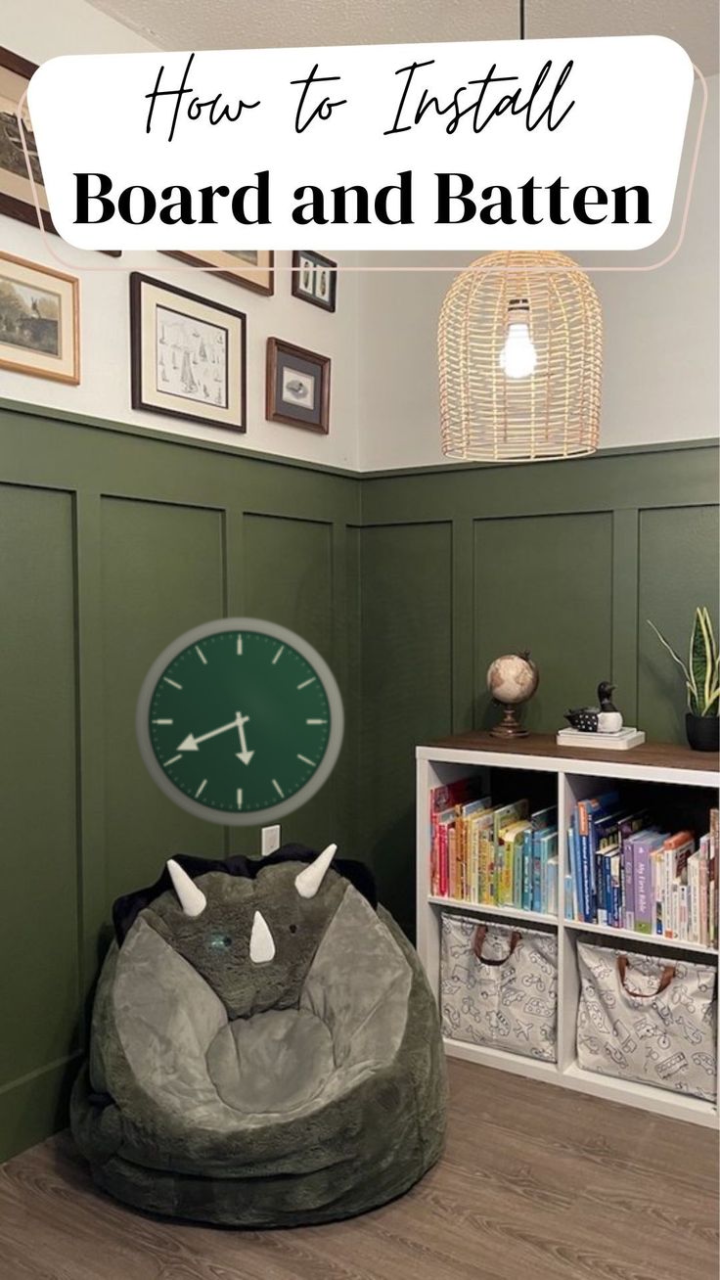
5:41
